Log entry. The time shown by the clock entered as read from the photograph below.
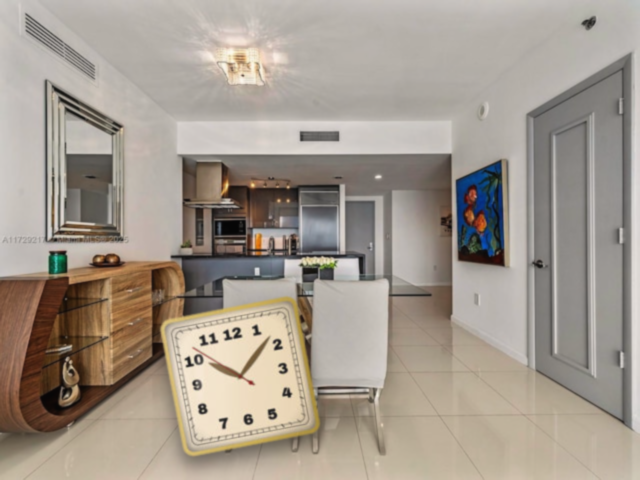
10:07:52
